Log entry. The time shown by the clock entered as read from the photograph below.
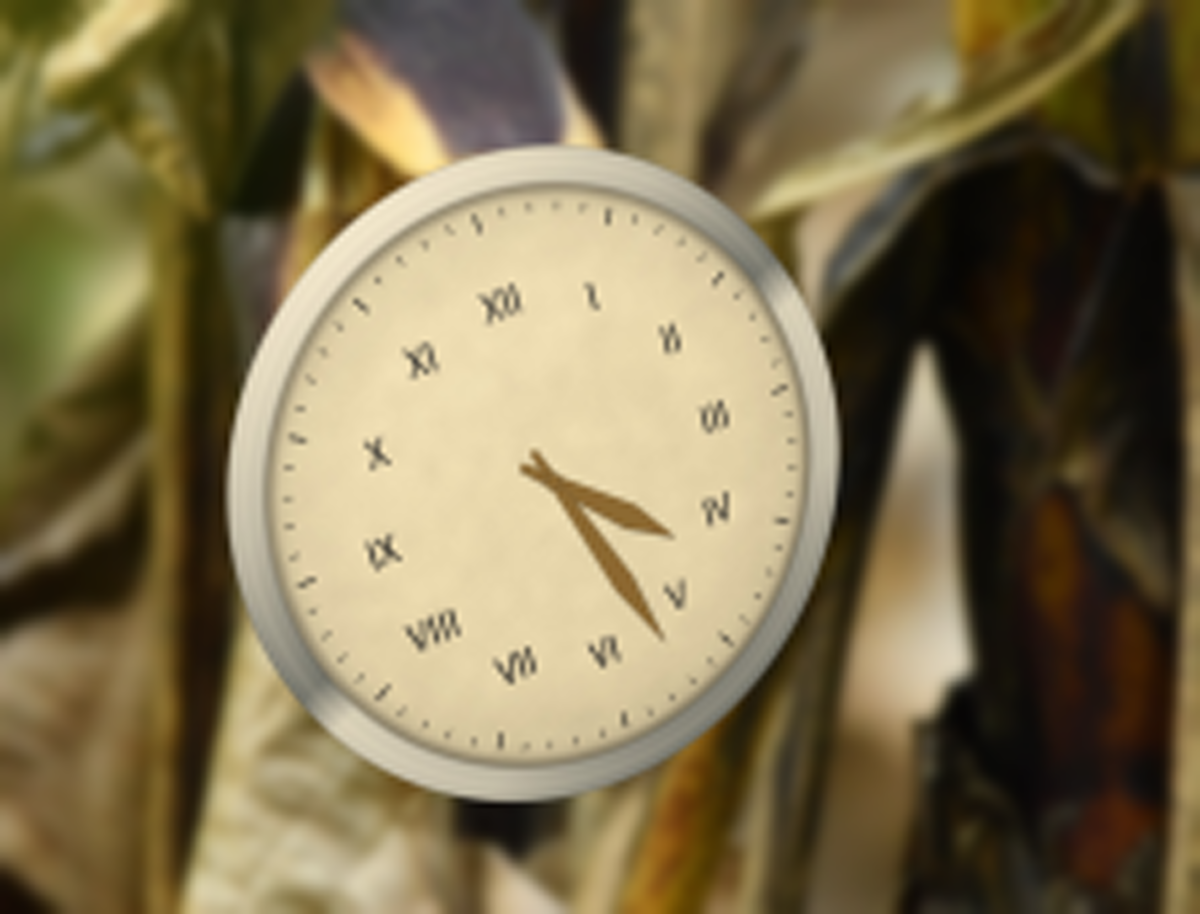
4:27
